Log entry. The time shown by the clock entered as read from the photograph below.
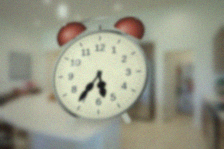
5:36
